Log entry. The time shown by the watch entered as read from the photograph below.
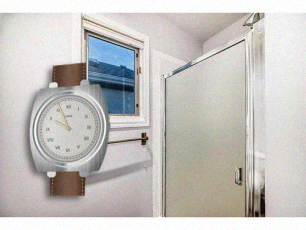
9:56
